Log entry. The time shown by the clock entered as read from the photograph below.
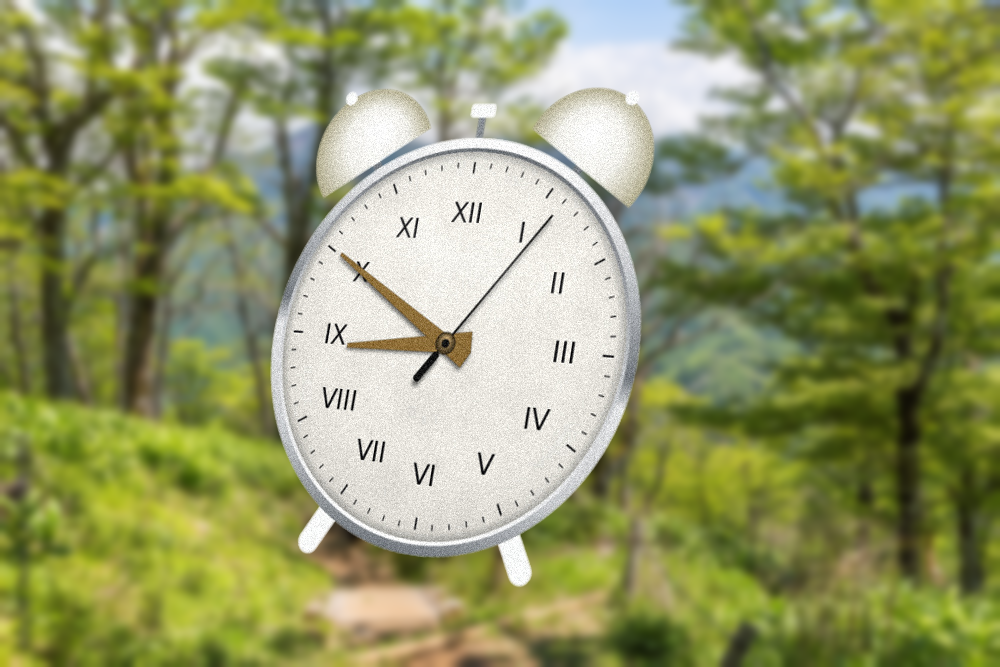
8:50:06
